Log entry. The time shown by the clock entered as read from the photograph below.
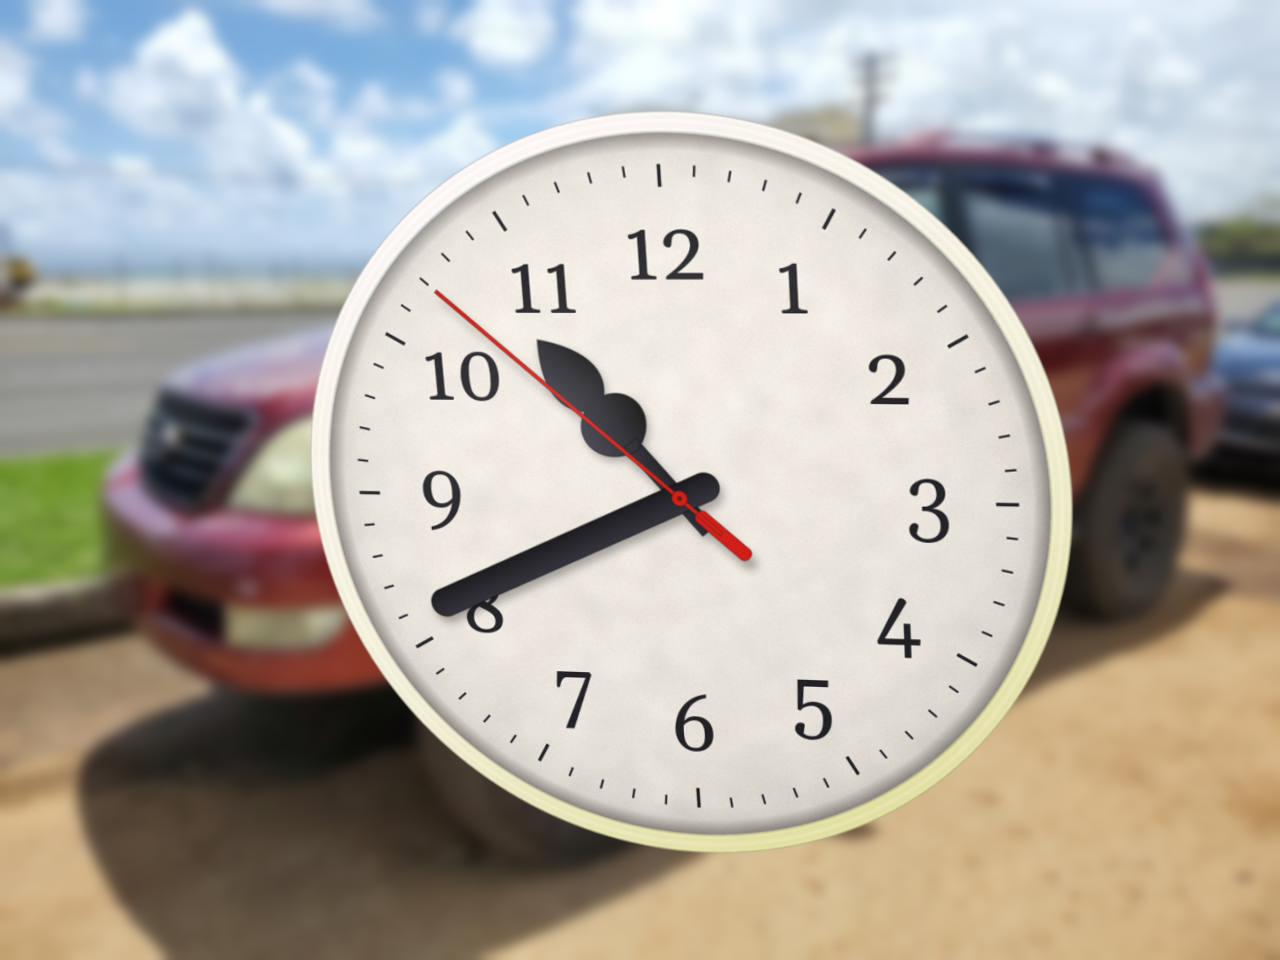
10:40:52
